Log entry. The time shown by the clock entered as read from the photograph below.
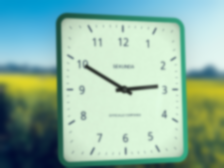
2:50
